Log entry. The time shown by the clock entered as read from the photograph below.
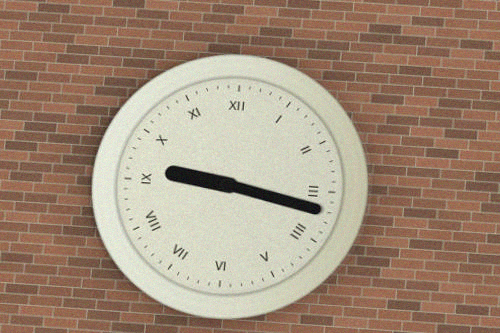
9:17
